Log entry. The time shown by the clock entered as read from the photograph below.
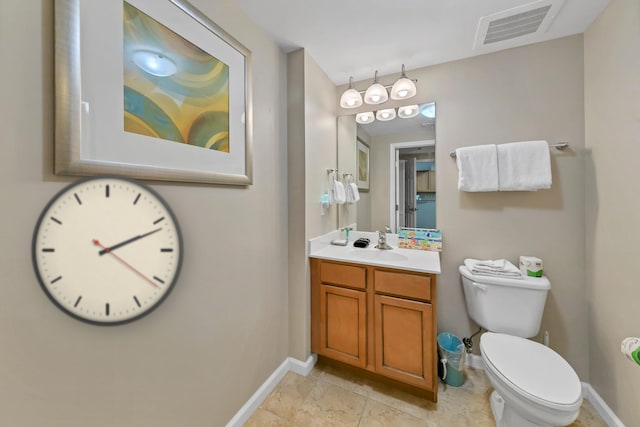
2:11:21
